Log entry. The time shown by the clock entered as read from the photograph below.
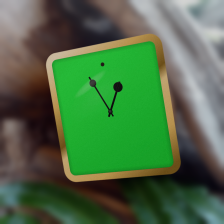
12:56
